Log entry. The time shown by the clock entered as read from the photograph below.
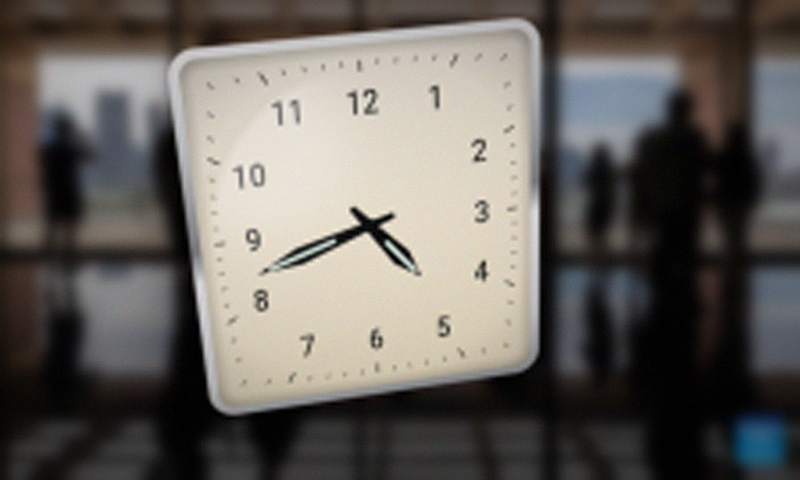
4:42
